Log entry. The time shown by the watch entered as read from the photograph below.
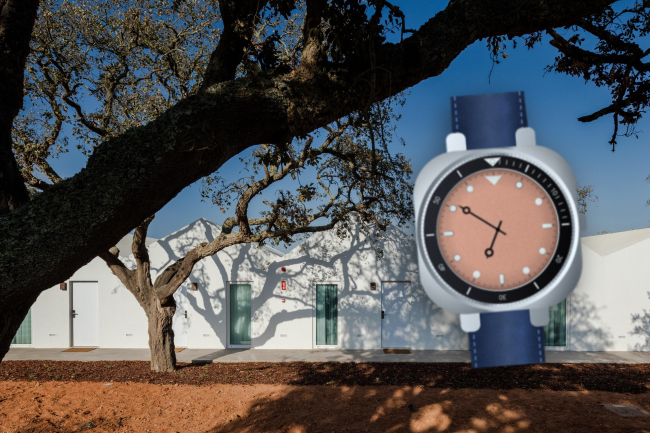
6:51
